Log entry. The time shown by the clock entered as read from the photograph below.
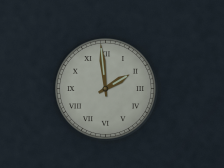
1:59
